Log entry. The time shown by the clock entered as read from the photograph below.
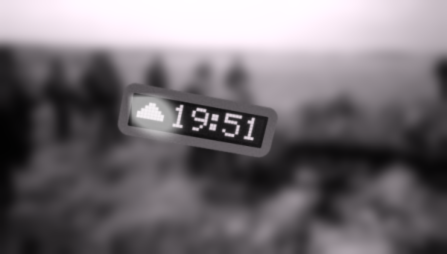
19:51
